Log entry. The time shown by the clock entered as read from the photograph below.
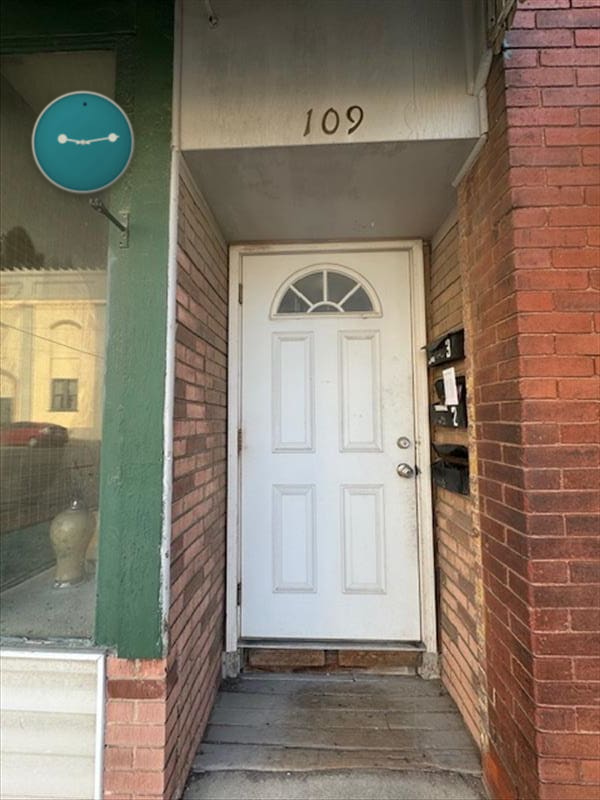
9:13
